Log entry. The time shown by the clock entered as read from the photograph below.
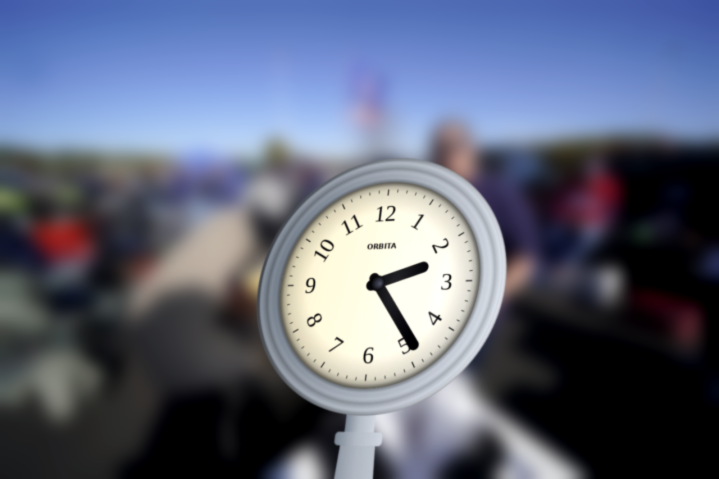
2:24
